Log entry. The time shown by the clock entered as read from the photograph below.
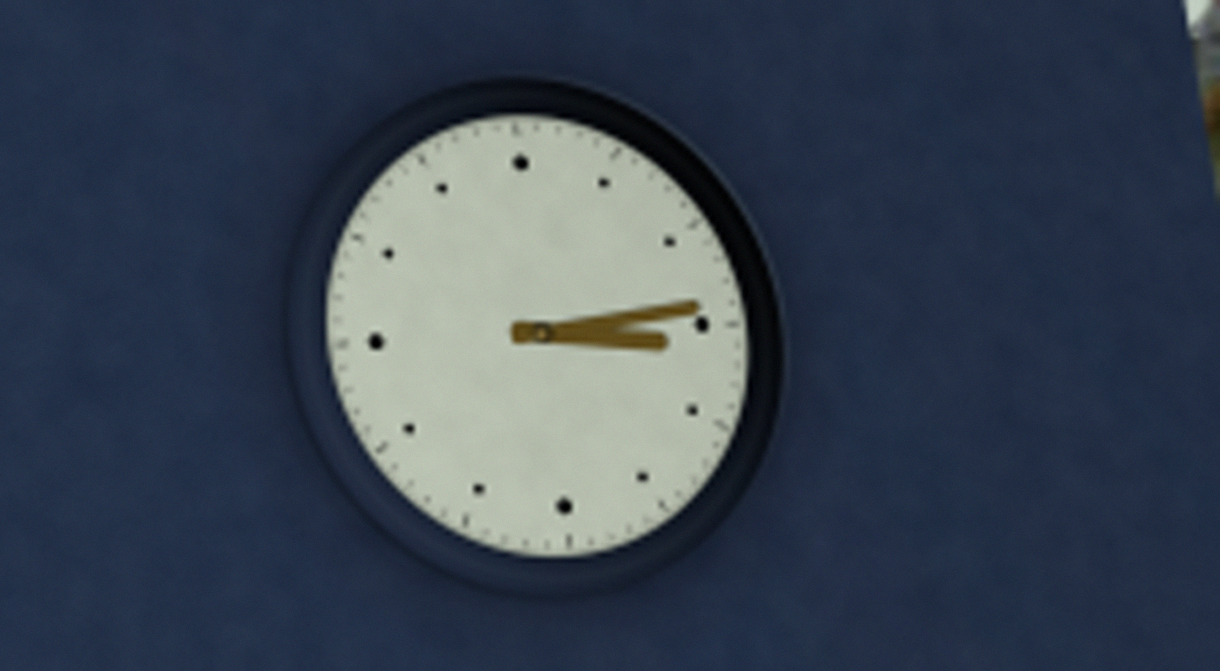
3:14
